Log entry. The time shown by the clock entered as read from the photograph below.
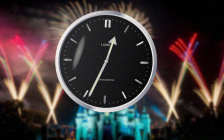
12:34
